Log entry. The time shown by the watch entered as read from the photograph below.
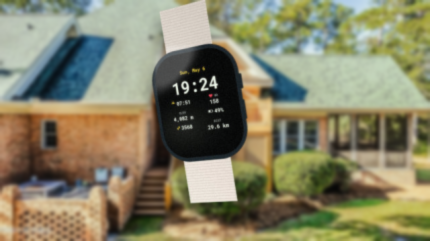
19:24
